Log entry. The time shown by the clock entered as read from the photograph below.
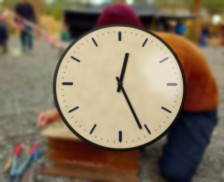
12:26
